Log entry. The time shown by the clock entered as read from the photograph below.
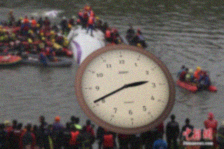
2:41
